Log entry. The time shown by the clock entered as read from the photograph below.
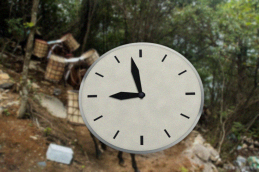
8:58
